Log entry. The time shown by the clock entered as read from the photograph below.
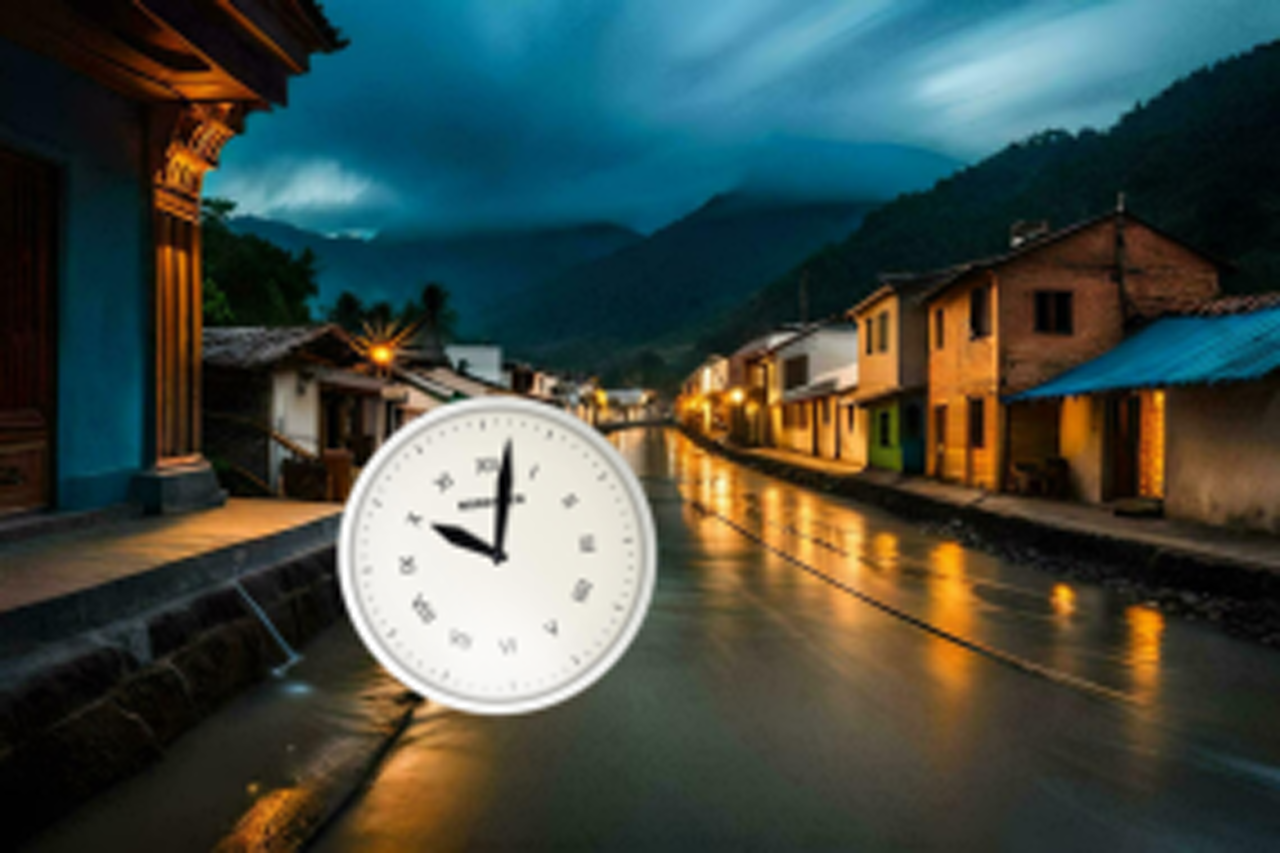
10:02
